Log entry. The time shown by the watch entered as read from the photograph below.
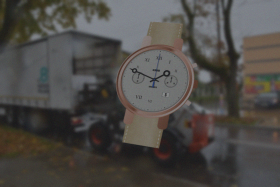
1:48
